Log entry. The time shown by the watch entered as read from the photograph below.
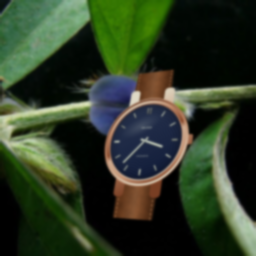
3:37
